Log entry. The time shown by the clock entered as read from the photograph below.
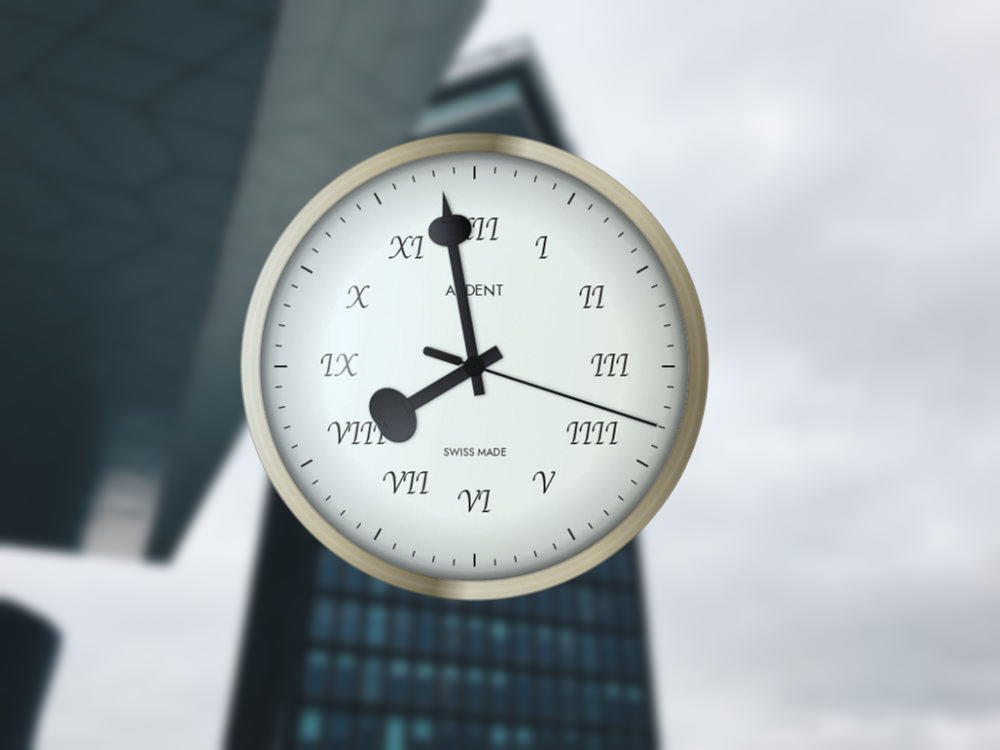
7:58:18
